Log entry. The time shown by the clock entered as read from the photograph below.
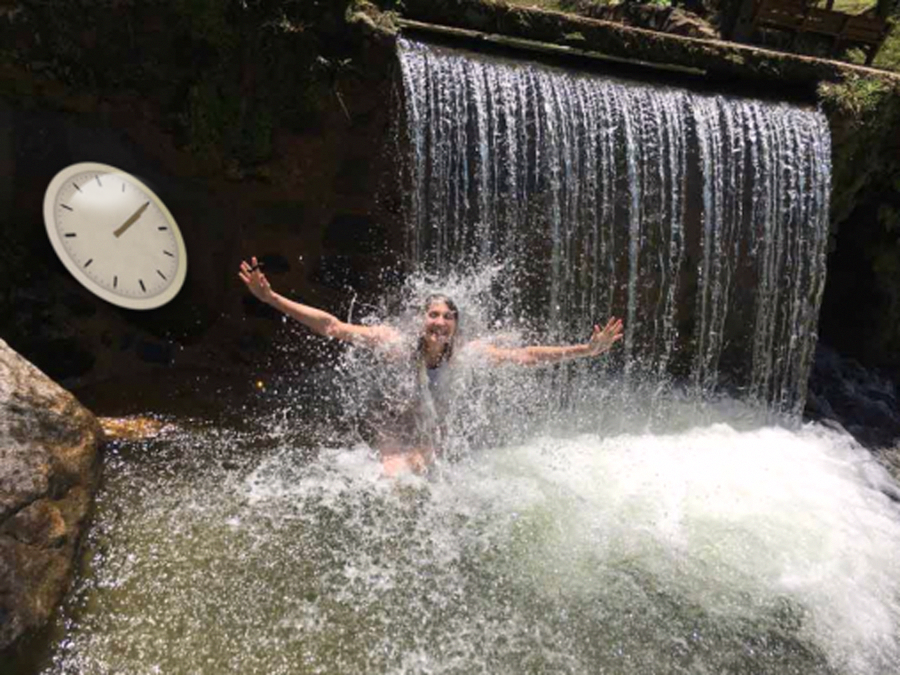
2:10
